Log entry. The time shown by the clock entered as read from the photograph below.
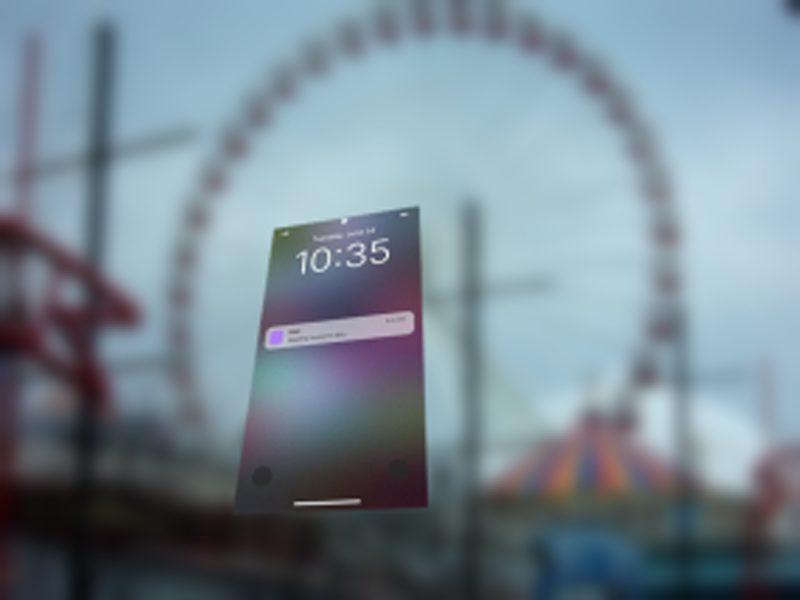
10:35
